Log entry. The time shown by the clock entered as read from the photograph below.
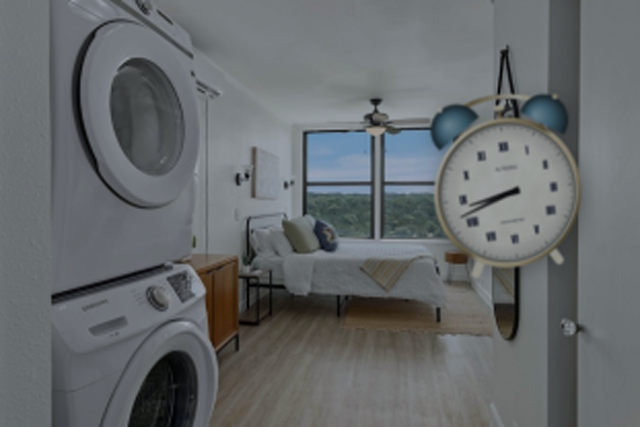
8:42
